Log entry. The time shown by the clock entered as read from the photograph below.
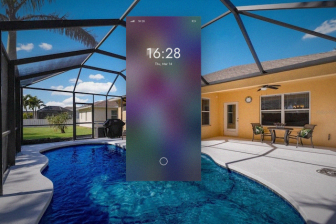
16:28
